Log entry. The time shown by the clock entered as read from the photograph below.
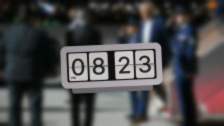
8:23
